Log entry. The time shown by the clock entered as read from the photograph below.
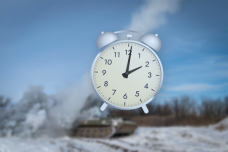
2:01
